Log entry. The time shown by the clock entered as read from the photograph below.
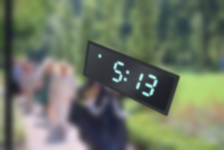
5:13
